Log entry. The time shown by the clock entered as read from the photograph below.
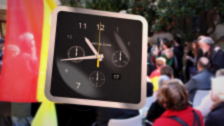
10:43
